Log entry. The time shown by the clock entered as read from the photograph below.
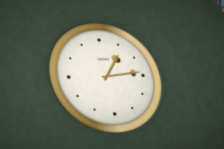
1:14
